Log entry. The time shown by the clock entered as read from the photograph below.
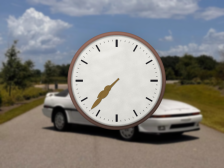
7:37
